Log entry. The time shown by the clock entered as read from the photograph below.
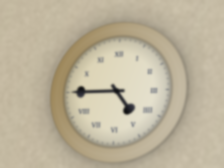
4:45
